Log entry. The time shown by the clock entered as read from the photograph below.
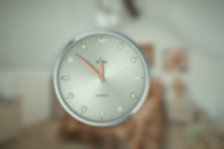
11:52
